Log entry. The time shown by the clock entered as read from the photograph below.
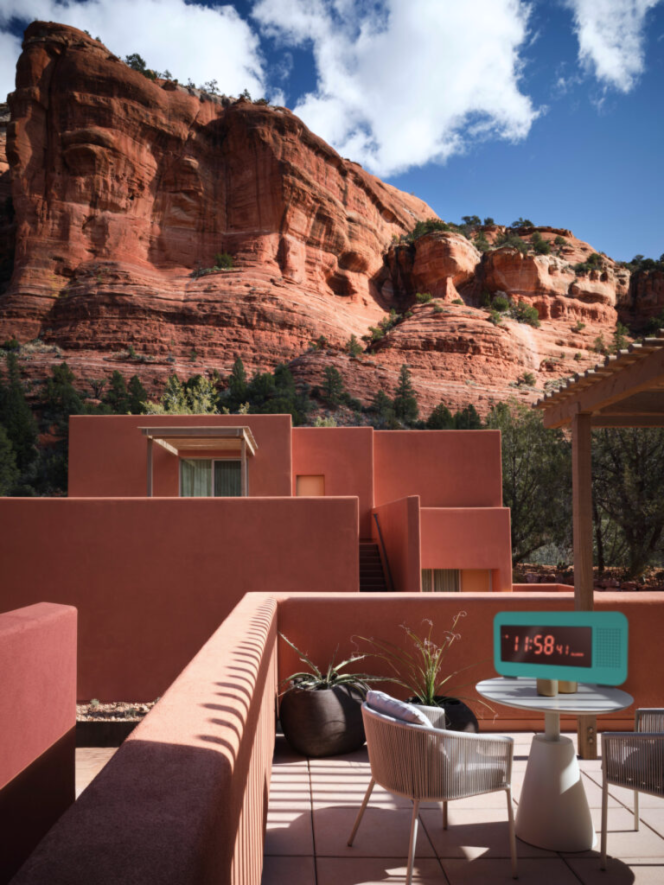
11:58
